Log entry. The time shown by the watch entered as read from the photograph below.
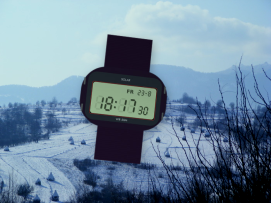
18:17:30
